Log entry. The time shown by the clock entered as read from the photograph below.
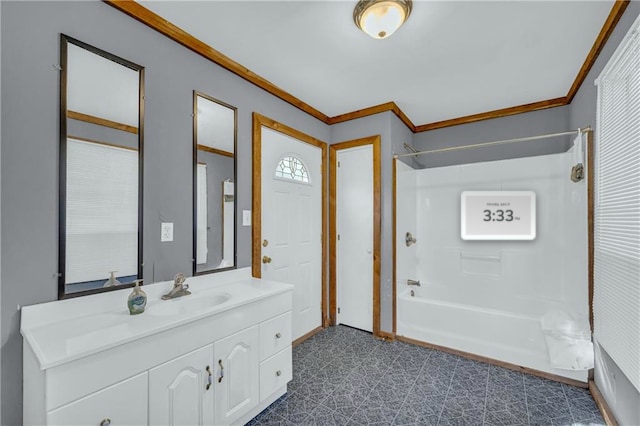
3:33
